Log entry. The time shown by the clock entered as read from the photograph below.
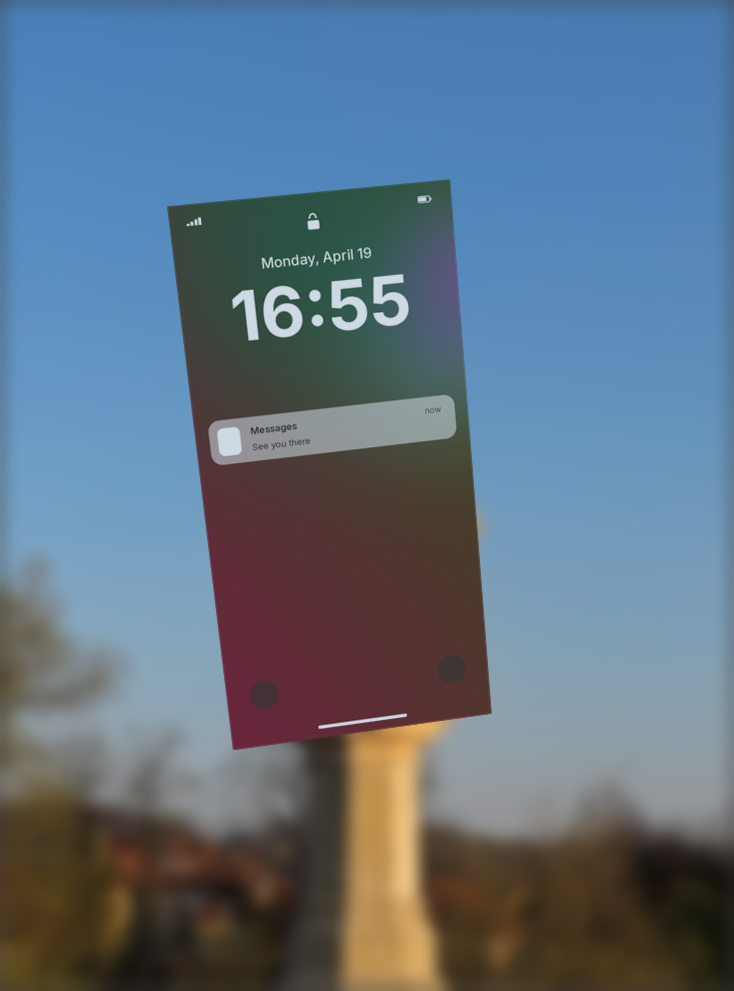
16:55
